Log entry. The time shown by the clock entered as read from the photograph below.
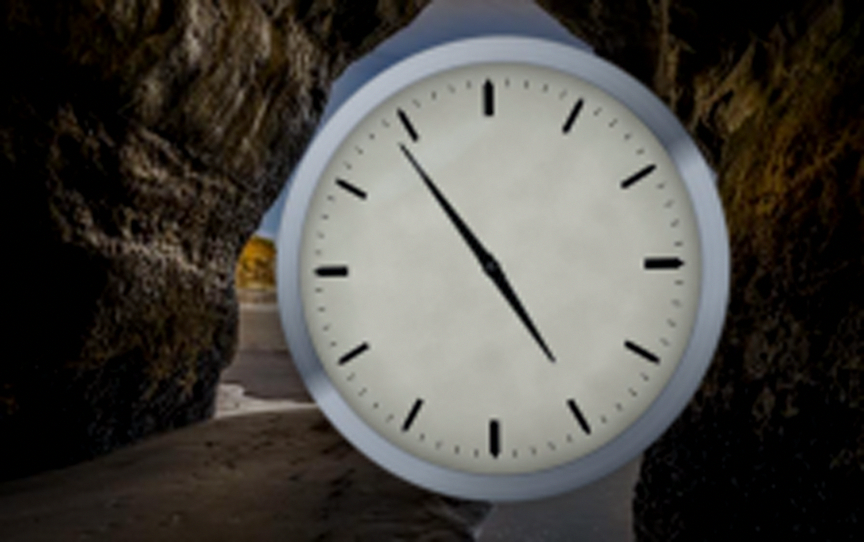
4:54
